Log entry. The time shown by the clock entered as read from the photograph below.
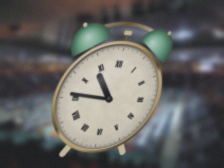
10:46
